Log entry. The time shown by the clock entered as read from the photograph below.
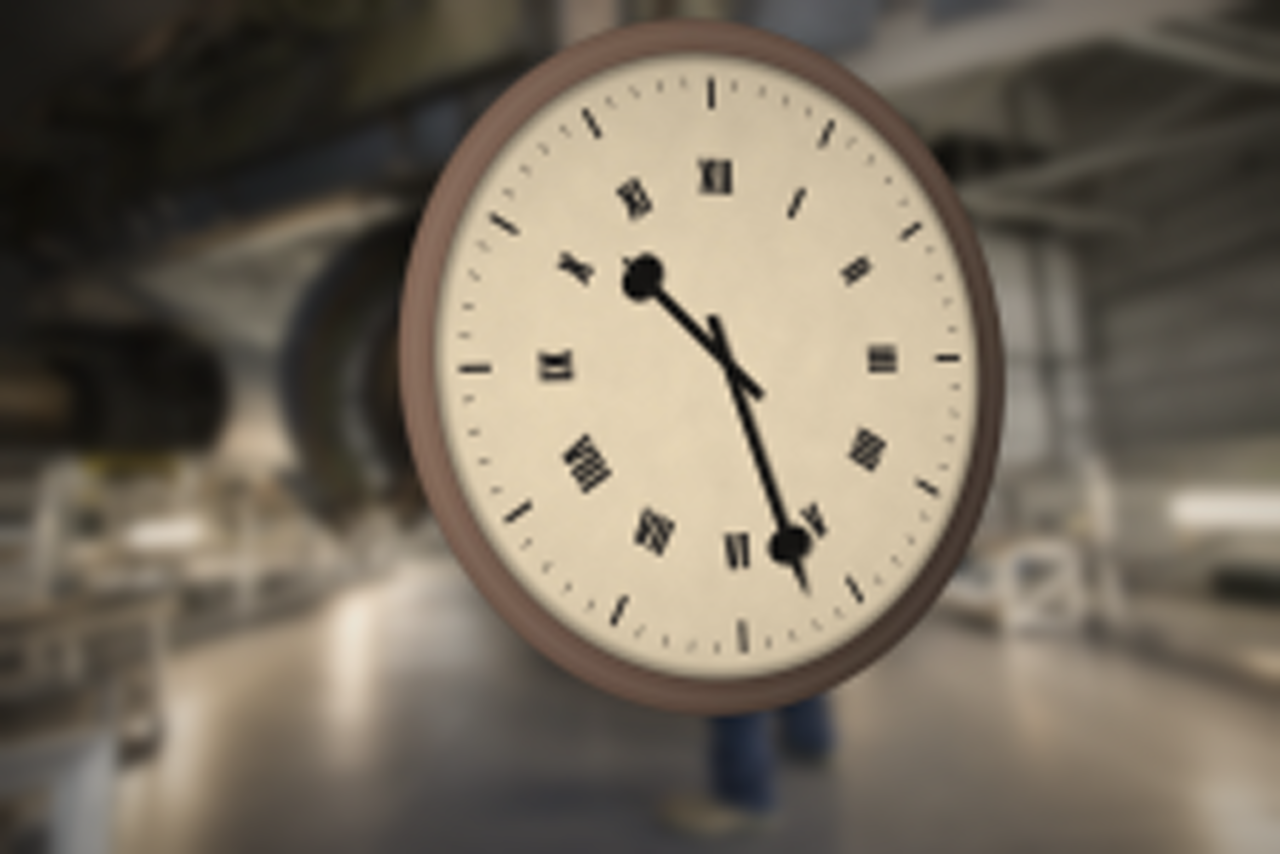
10:27
